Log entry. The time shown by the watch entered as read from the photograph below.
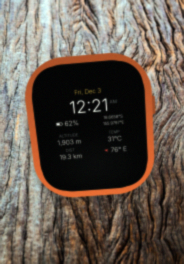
12:21
